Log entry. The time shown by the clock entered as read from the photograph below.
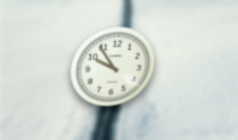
9:54
